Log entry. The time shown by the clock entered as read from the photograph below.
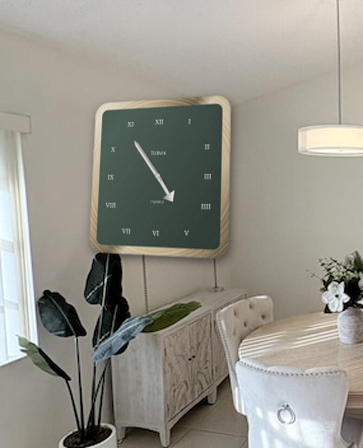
4:54
